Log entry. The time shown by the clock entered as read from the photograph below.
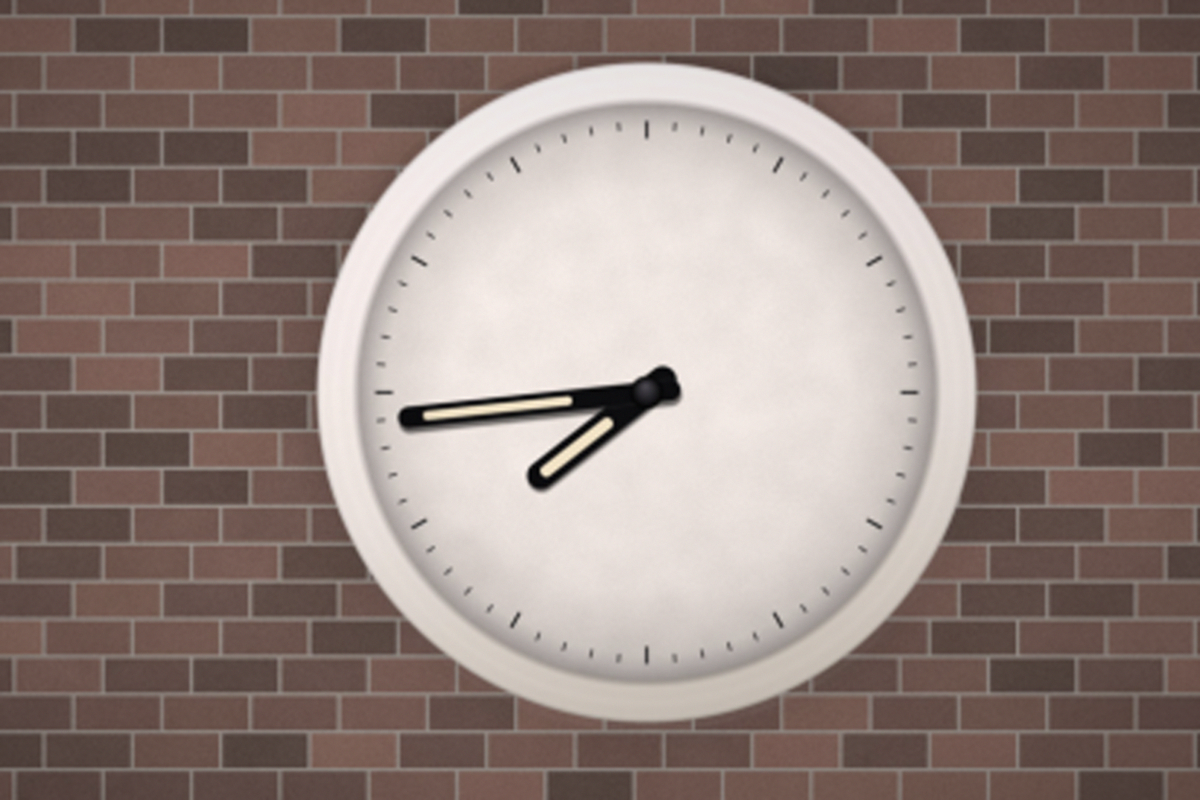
7:44
